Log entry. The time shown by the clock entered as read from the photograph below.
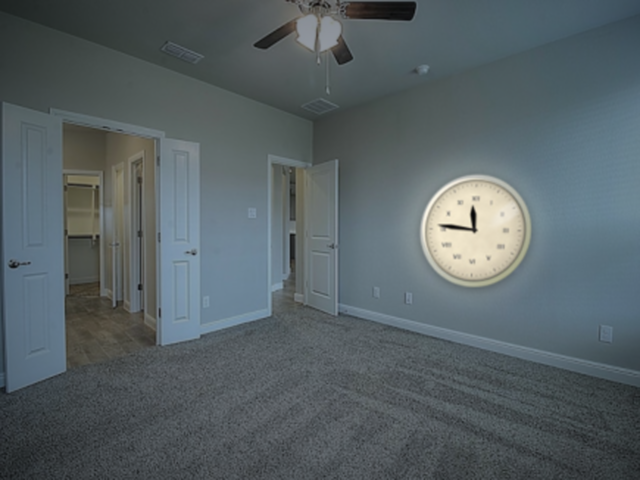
11:46
